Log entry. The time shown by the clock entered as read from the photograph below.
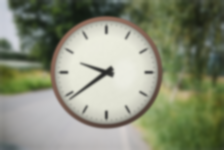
9:39
